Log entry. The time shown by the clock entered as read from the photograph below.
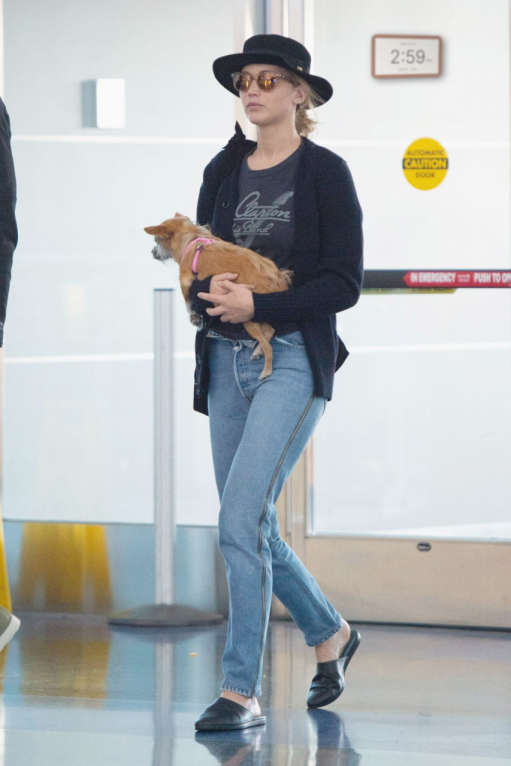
2:59
